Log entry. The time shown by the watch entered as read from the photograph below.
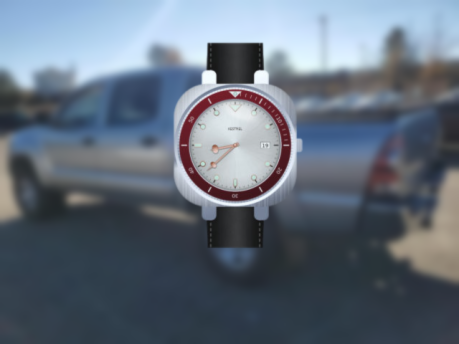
8:38
